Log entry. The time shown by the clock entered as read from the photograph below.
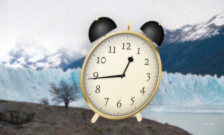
12:44
